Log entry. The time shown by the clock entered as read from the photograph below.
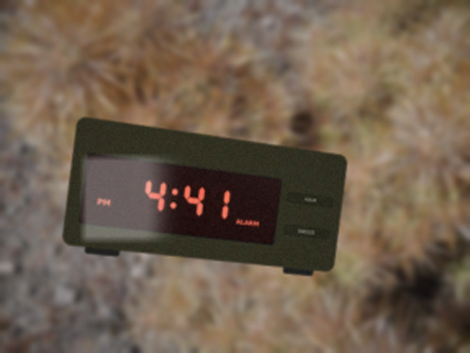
4:41
